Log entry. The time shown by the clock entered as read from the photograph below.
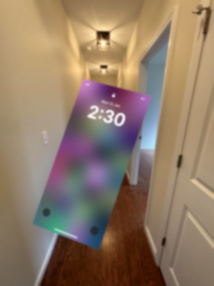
2:30
